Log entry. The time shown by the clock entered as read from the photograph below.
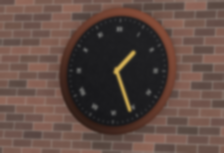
1:26
